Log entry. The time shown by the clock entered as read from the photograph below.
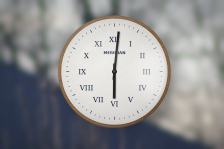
6:01
